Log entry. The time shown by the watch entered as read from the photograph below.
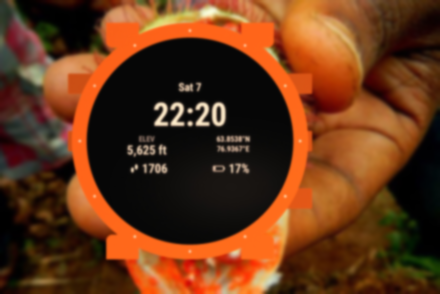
22:20
